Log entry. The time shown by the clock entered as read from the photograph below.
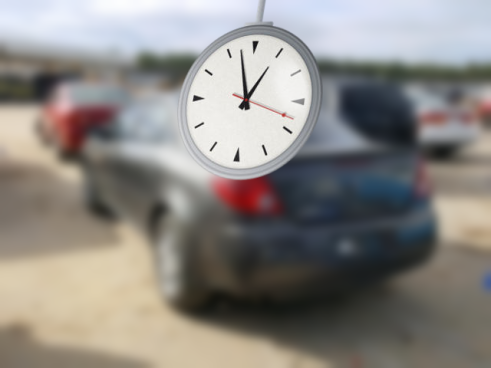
12:57:18
